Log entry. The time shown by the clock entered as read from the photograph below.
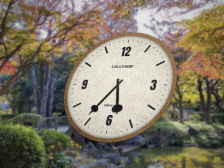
5:36
